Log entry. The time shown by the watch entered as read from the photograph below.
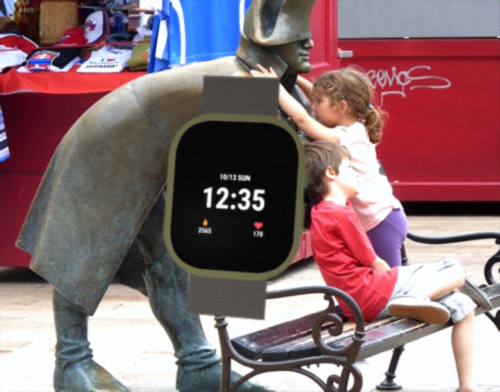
12:35
